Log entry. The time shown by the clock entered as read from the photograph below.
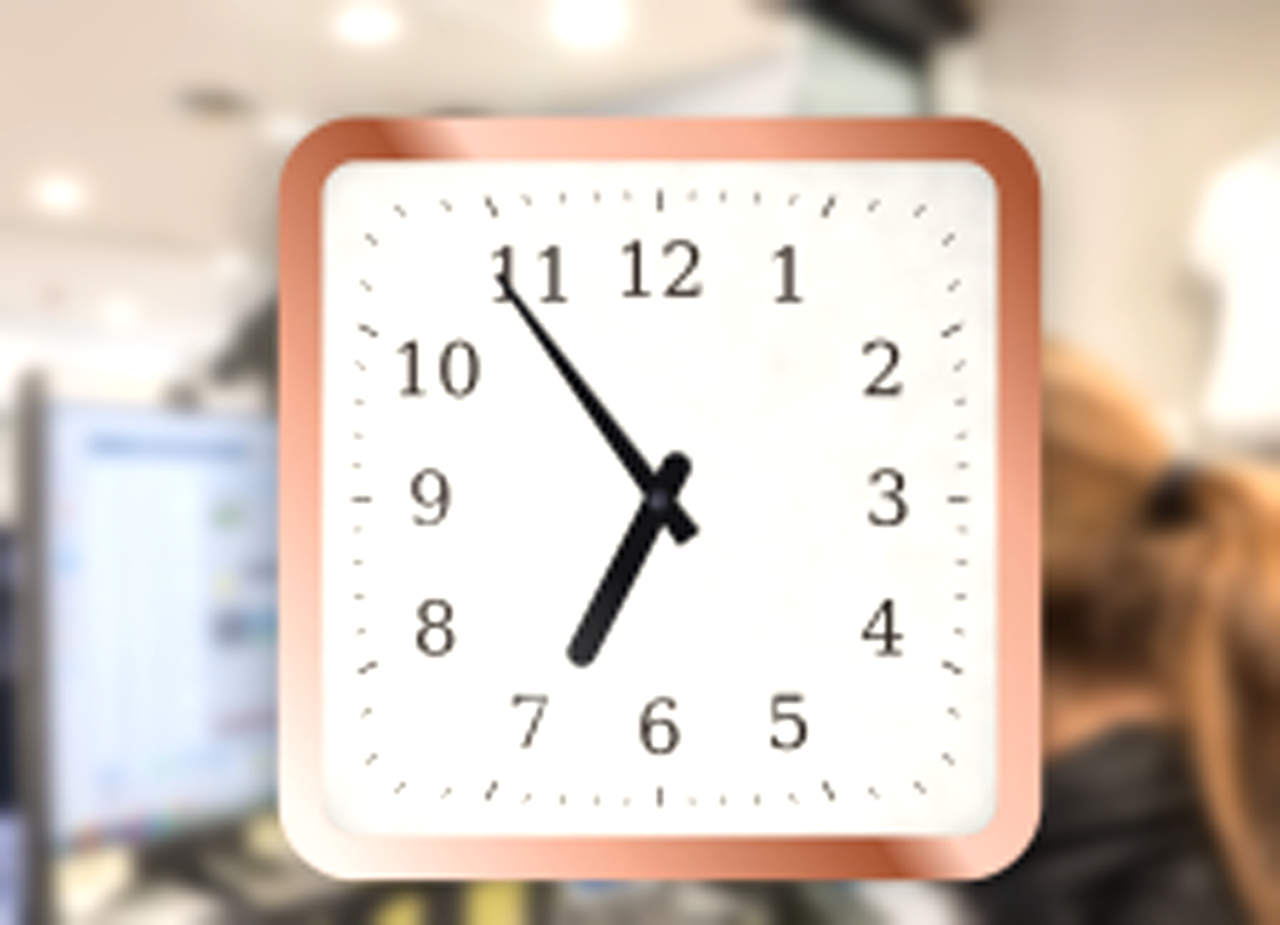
6:54
